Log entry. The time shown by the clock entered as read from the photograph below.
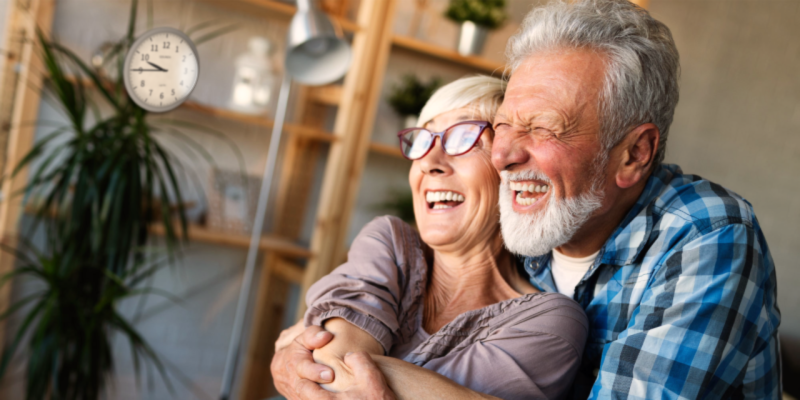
9:45
